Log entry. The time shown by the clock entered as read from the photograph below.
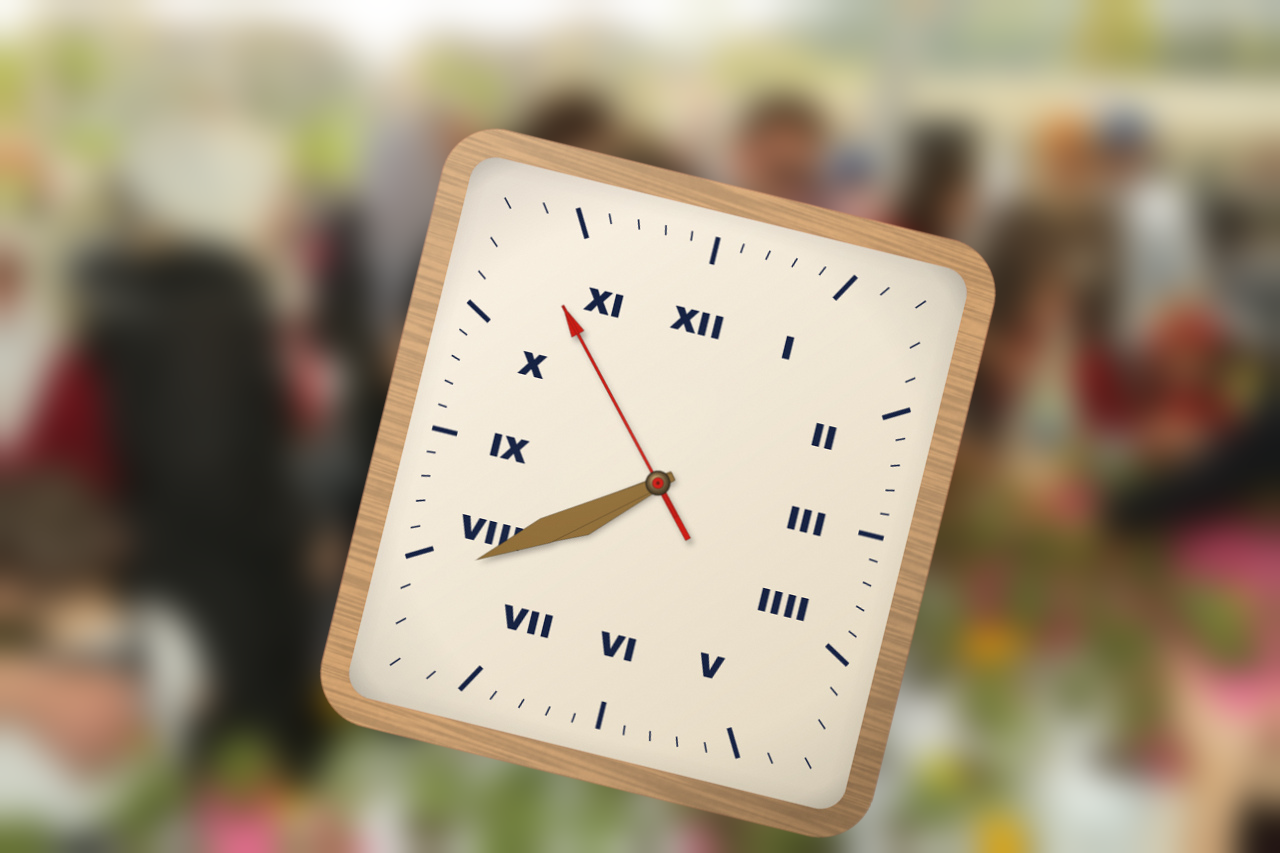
7:38:53
